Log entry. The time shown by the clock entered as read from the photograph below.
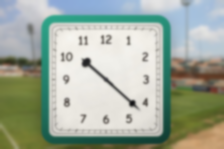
10:22
